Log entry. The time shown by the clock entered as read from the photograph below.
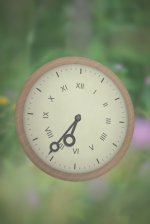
6:36
